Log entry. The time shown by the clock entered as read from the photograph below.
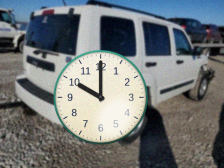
10:00
